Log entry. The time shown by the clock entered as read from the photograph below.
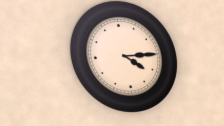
4:15
